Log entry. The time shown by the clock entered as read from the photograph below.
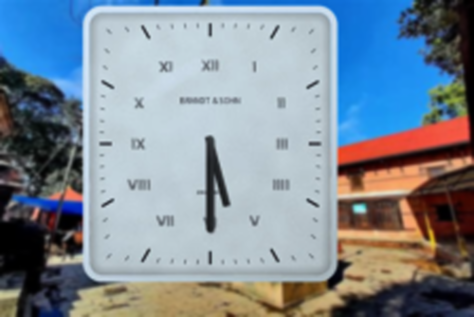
5:30
